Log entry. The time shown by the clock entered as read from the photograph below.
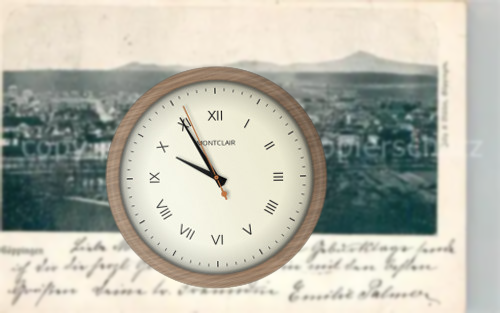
9:54:56
